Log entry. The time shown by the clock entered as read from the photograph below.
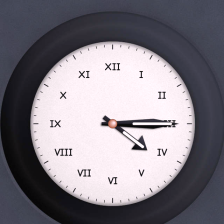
4:15
